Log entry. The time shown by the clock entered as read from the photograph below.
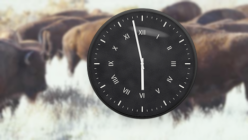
5:58
